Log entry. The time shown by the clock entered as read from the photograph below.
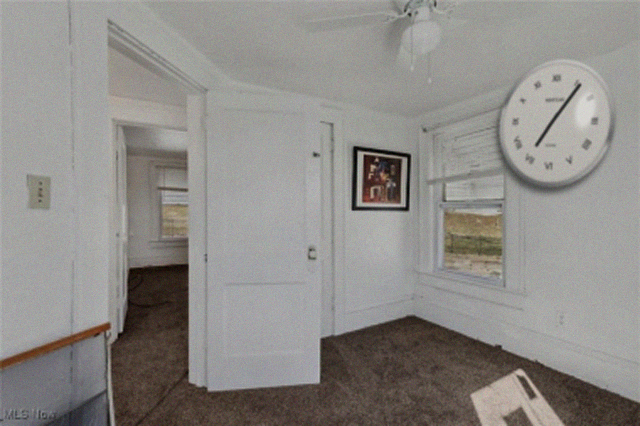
7:06
